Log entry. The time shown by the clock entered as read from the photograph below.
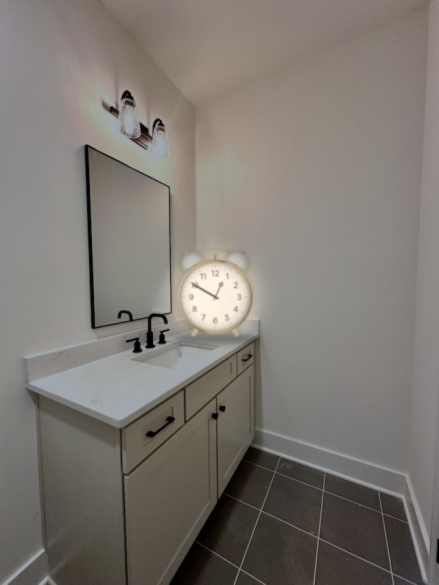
12:50
